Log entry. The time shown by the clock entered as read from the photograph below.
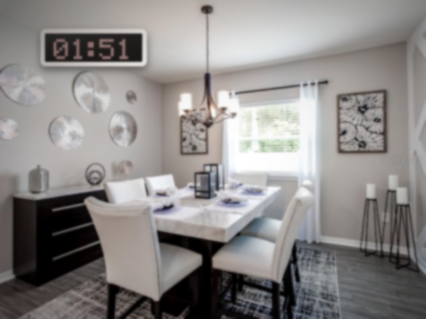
1:51
